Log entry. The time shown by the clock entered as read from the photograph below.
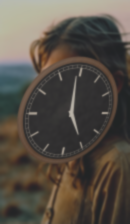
4:59
